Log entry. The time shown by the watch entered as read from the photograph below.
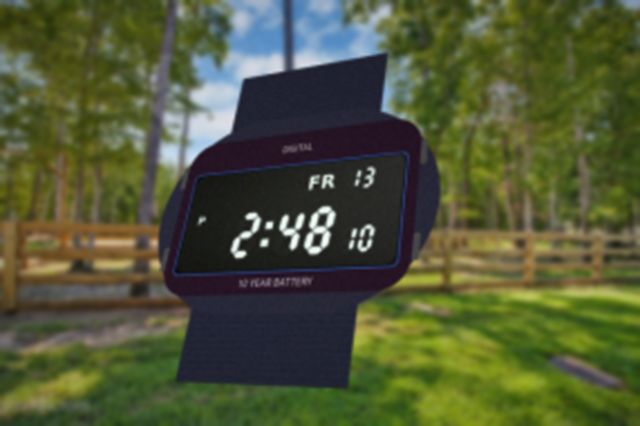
2:48:10
